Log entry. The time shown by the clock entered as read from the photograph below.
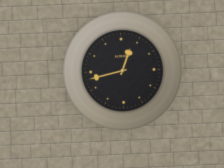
12:43
